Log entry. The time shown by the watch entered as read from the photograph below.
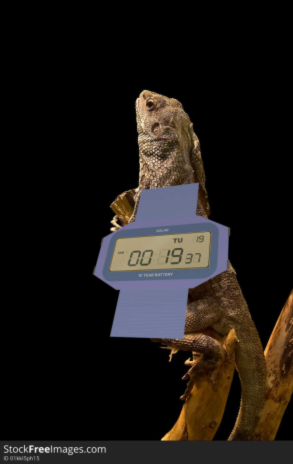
0:19:37
